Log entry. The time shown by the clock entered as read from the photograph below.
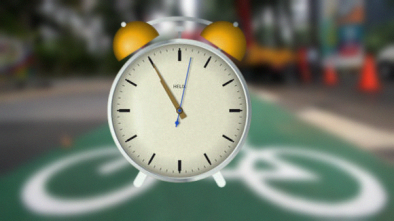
10:55:02
